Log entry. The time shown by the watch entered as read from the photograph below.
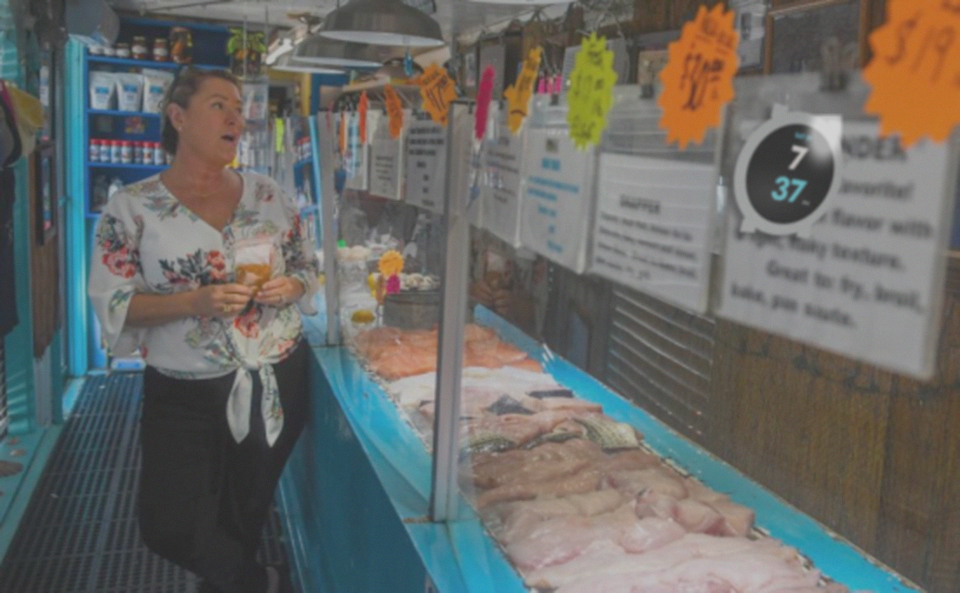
7:37
